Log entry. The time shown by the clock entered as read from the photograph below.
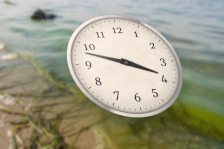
3:48
